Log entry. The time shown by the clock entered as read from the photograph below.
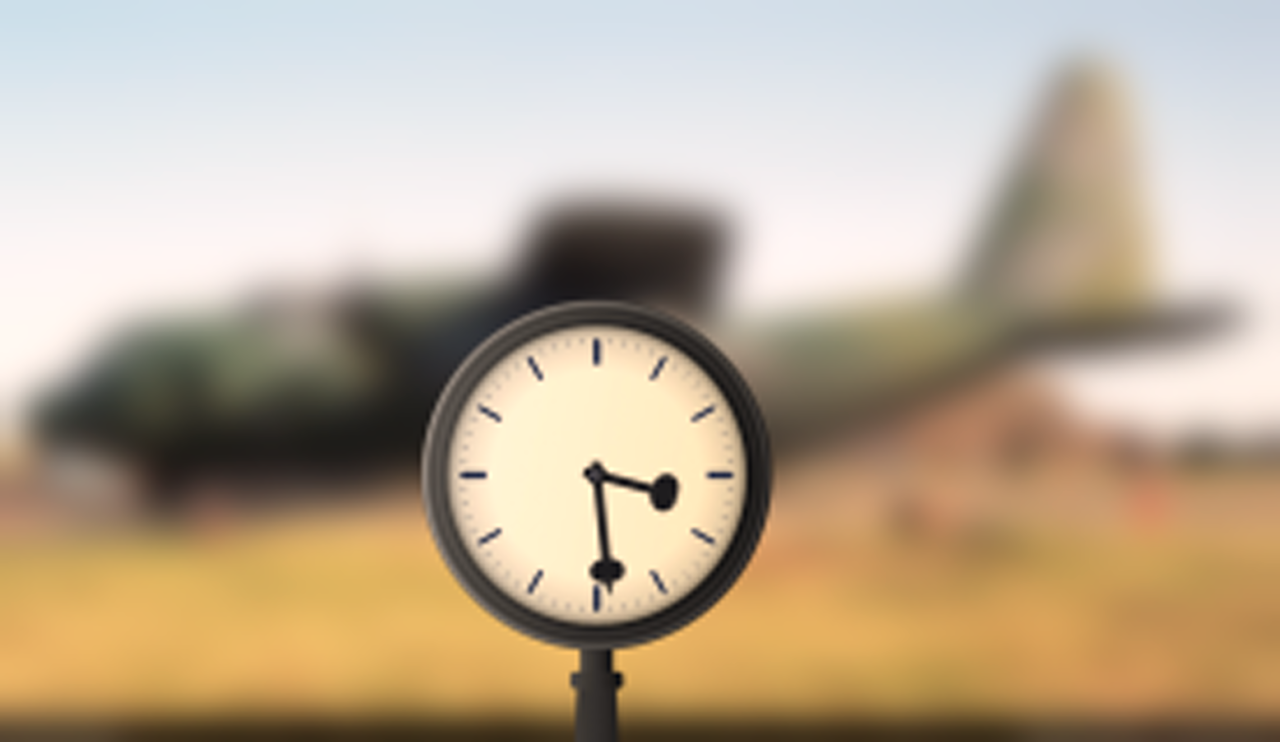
3:29
